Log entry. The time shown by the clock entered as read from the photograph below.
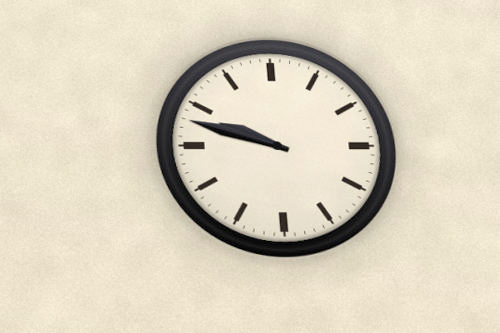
9:48
